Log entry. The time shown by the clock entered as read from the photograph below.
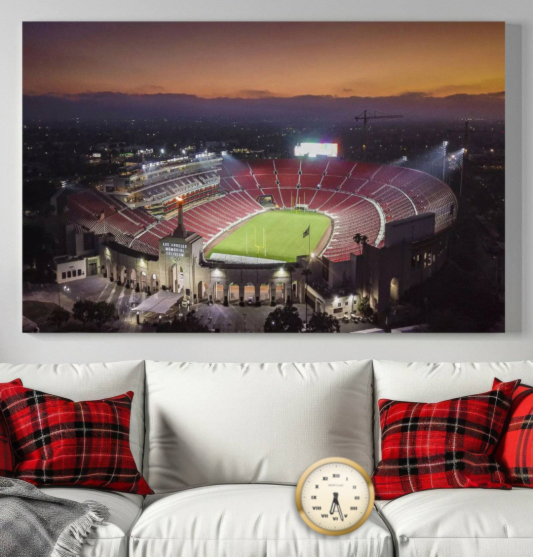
6:27
